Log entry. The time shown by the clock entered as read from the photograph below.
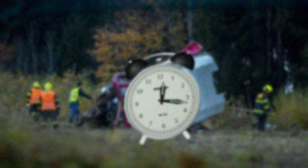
12:17
